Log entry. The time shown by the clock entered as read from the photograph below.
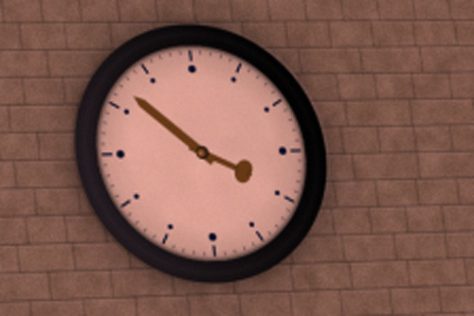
3:52
